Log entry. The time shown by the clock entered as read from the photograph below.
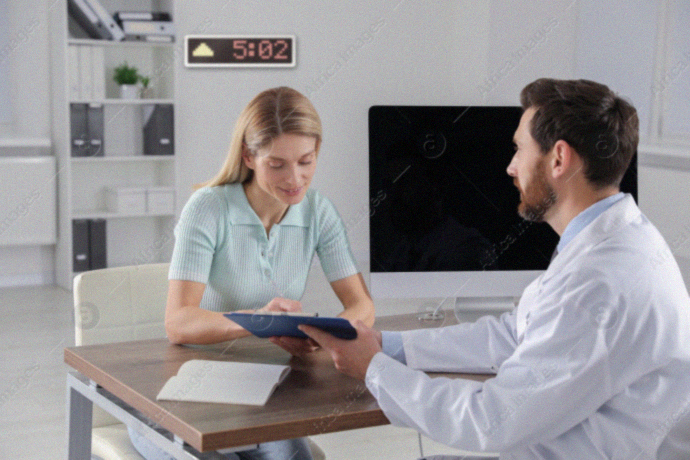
5:02
